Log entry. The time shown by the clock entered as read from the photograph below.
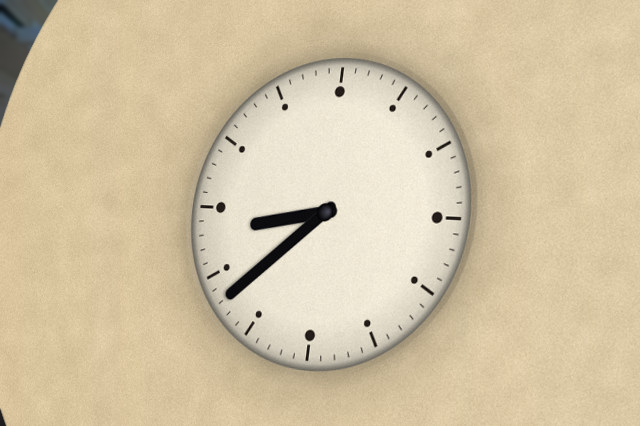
8:38
